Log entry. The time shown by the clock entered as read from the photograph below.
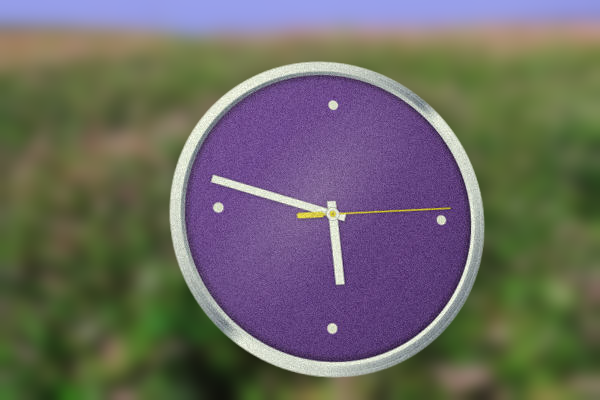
5:47:14
